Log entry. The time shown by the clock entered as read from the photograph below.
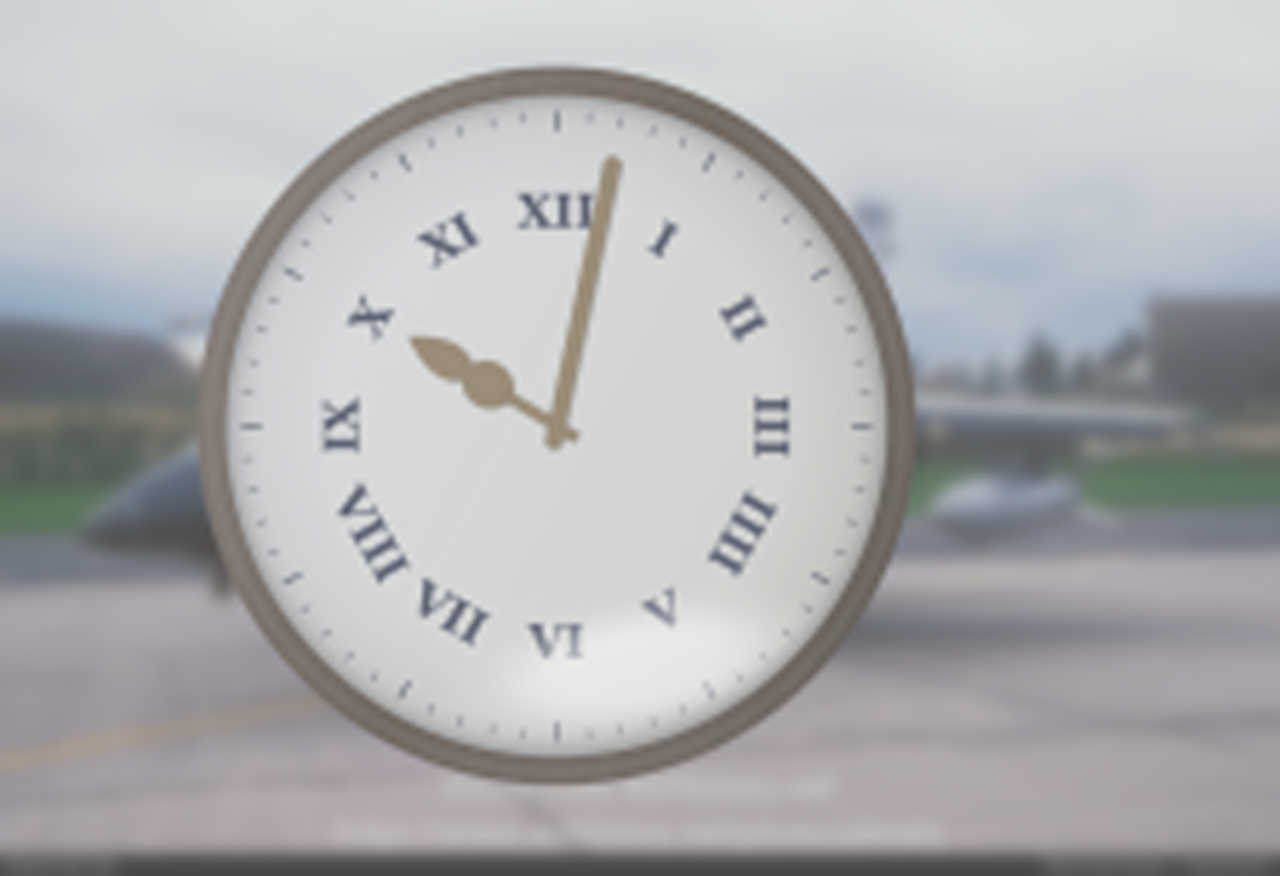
10:02
